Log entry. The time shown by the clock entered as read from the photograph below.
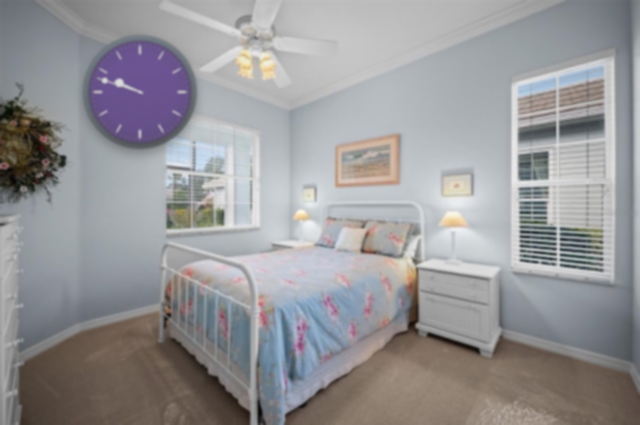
9:48
